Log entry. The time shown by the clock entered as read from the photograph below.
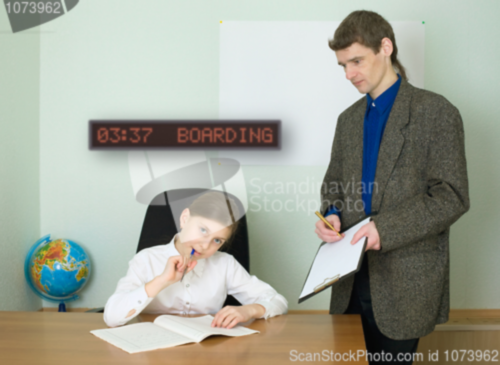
3:37
